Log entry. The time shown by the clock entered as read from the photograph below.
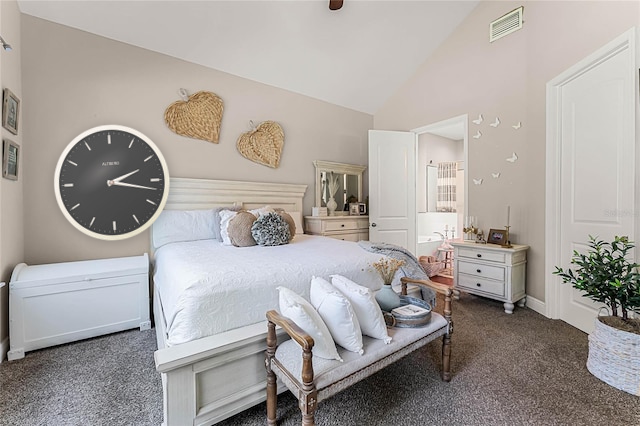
2:17
